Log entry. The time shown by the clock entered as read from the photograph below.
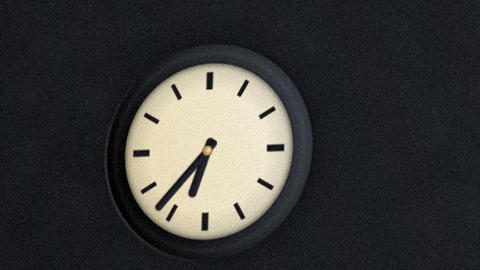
6:37
